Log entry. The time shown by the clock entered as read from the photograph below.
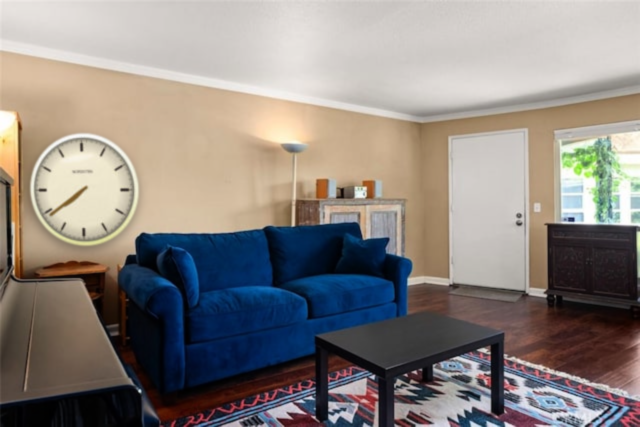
7:39
